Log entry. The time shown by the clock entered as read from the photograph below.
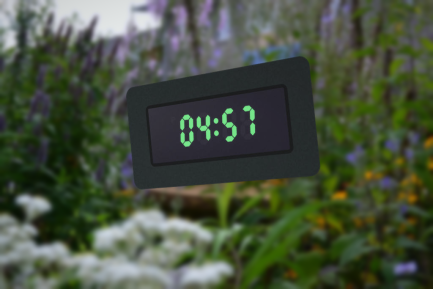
4:57
